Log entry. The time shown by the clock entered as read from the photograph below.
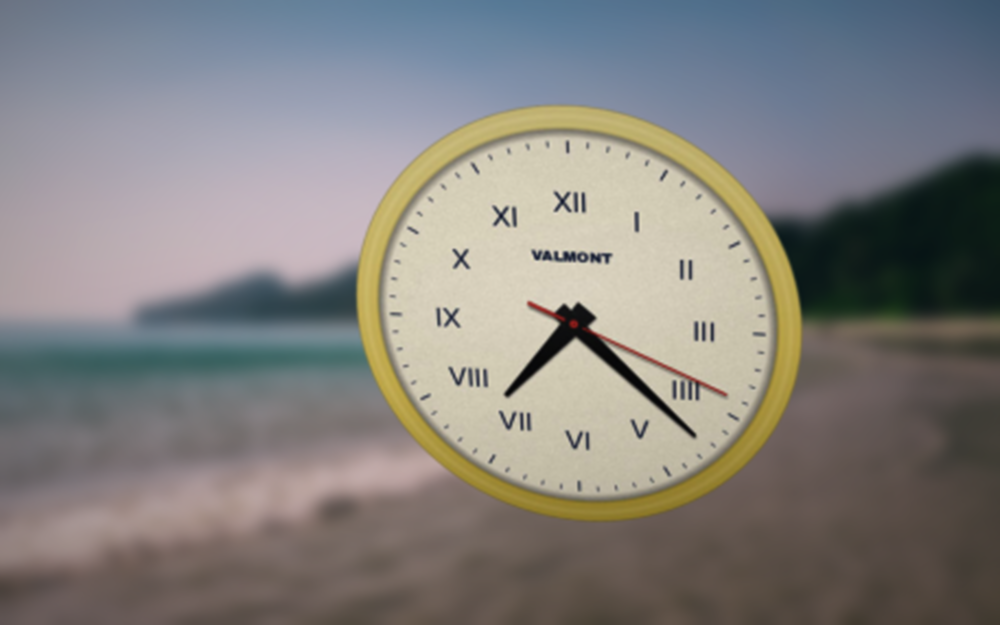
7:22:19
